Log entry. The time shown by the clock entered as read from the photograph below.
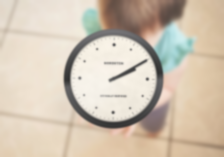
2:10
